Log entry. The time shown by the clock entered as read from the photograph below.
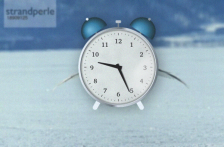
9:26
